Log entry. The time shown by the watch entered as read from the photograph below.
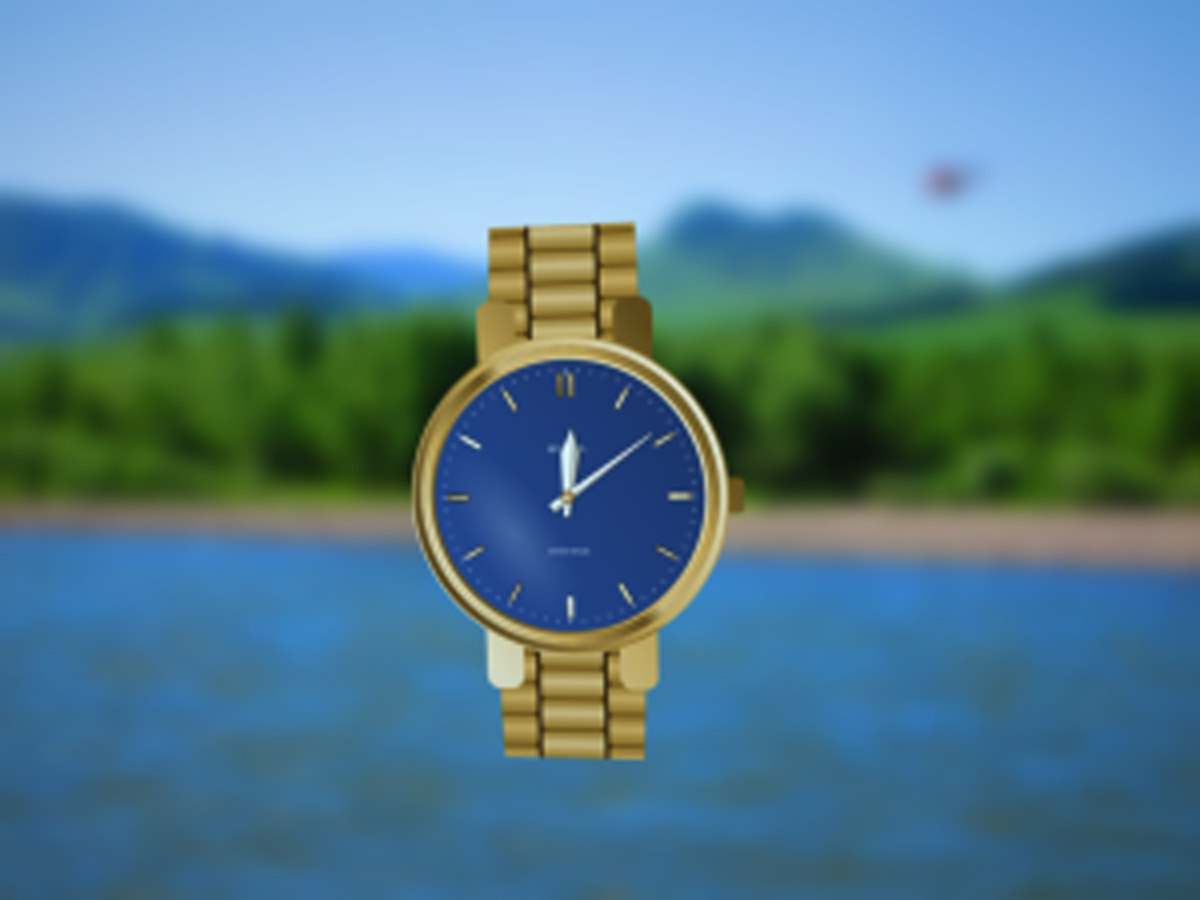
12:09
